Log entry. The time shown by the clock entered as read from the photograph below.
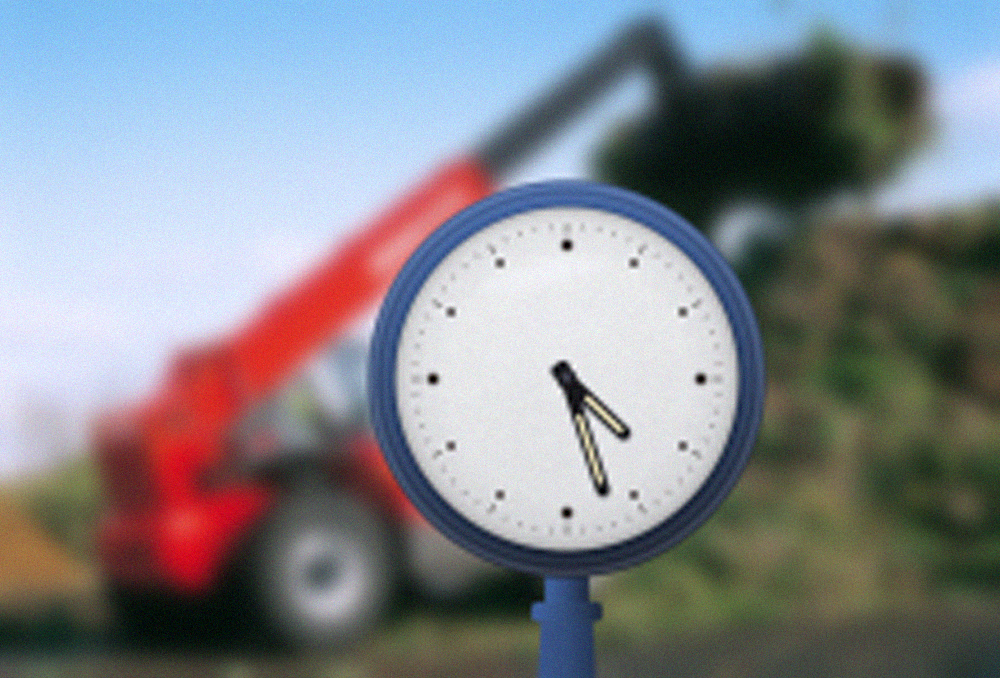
4:27
